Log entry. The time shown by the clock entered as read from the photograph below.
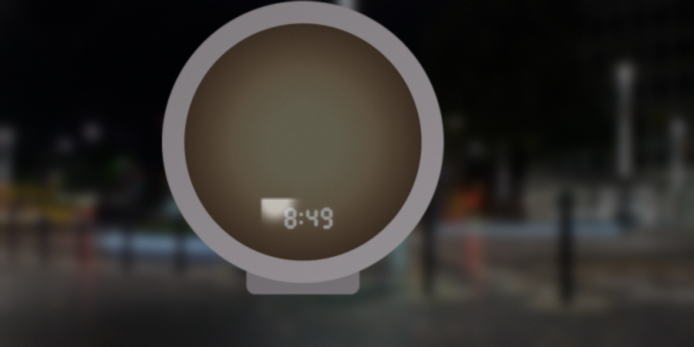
8:49
